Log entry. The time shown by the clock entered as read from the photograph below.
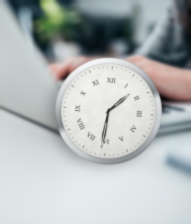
1:31
